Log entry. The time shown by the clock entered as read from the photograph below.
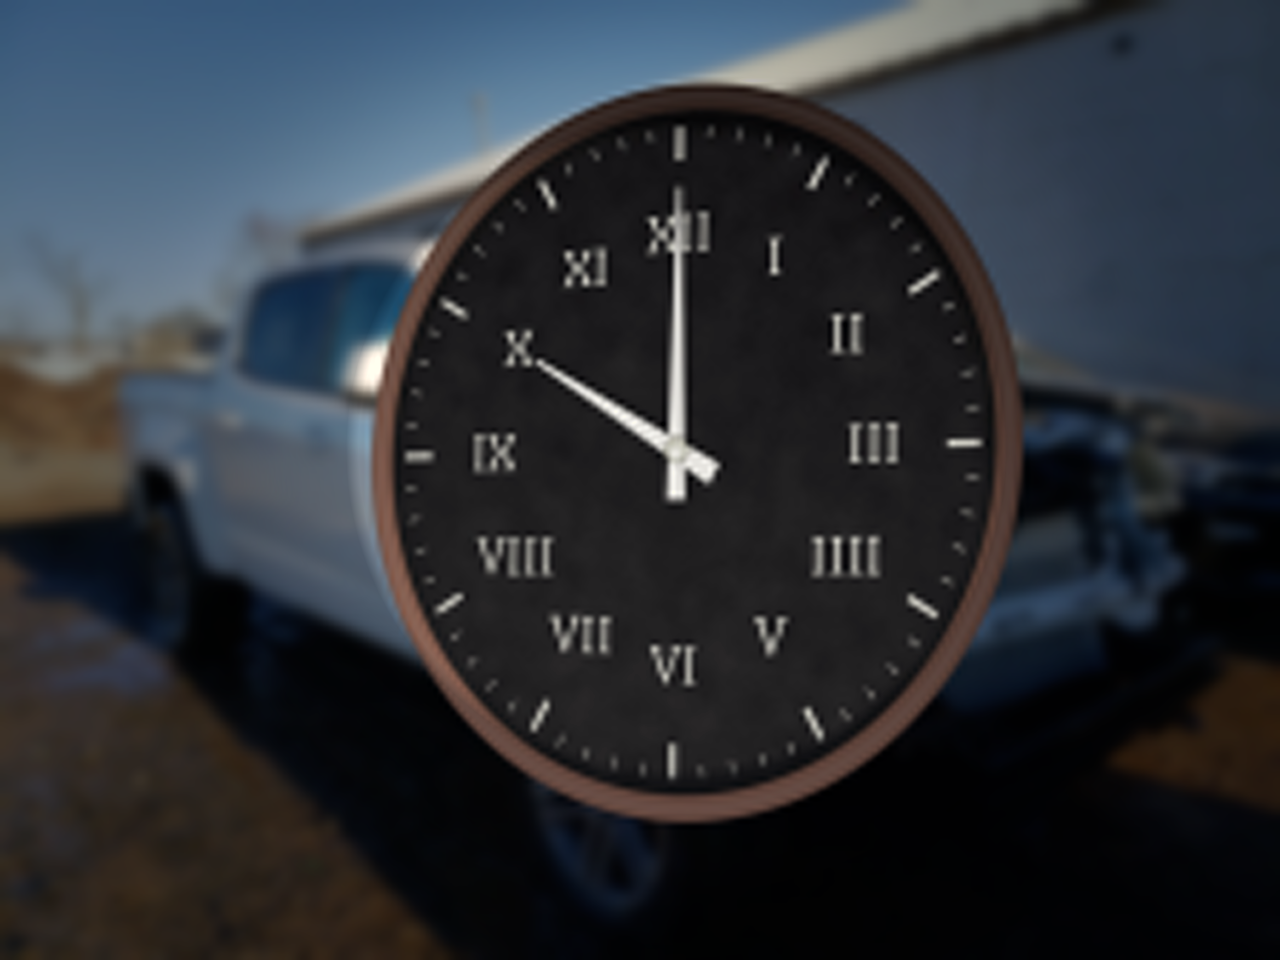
10:00
